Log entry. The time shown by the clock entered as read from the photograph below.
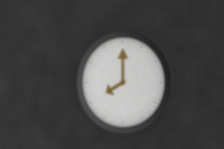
8:00
